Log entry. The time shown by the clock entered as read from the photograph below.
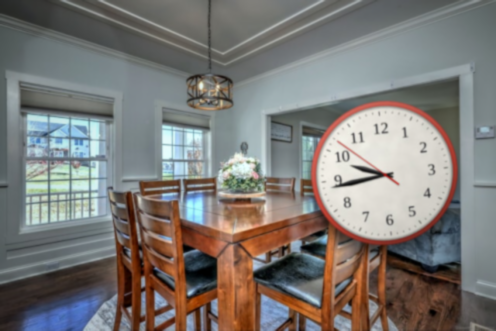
9:43:52
